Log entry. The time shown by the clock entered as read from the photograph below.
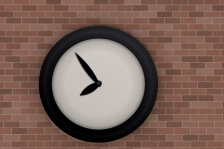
7:54
